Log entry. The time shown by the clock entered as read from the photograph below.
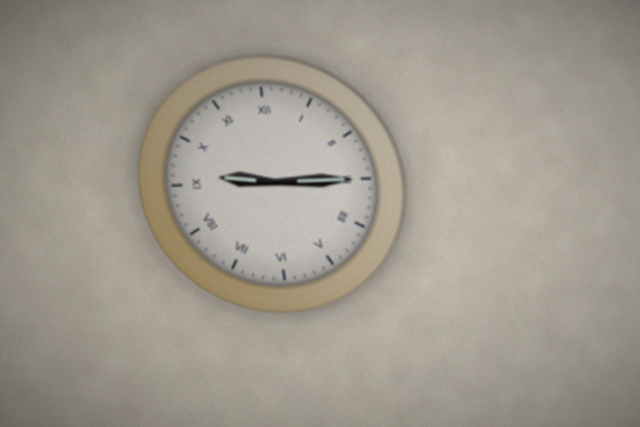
9:15
